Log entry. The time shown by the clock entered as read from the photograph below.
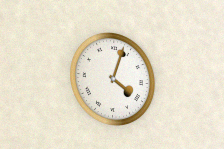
4:03
